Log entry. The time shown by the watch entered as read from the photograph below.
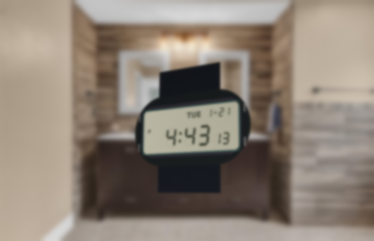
4:43
